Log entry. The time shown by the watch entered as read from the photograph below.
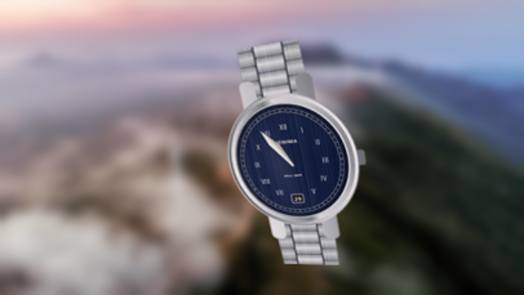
10:54
